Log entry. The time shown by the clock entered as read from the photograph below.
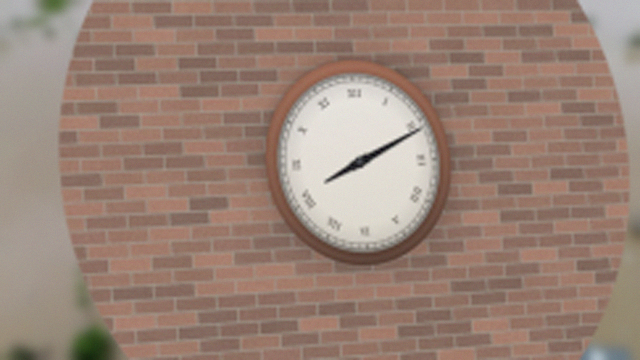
8:11
